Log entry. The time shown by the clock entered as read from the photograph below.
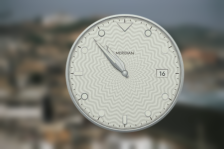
10:53
